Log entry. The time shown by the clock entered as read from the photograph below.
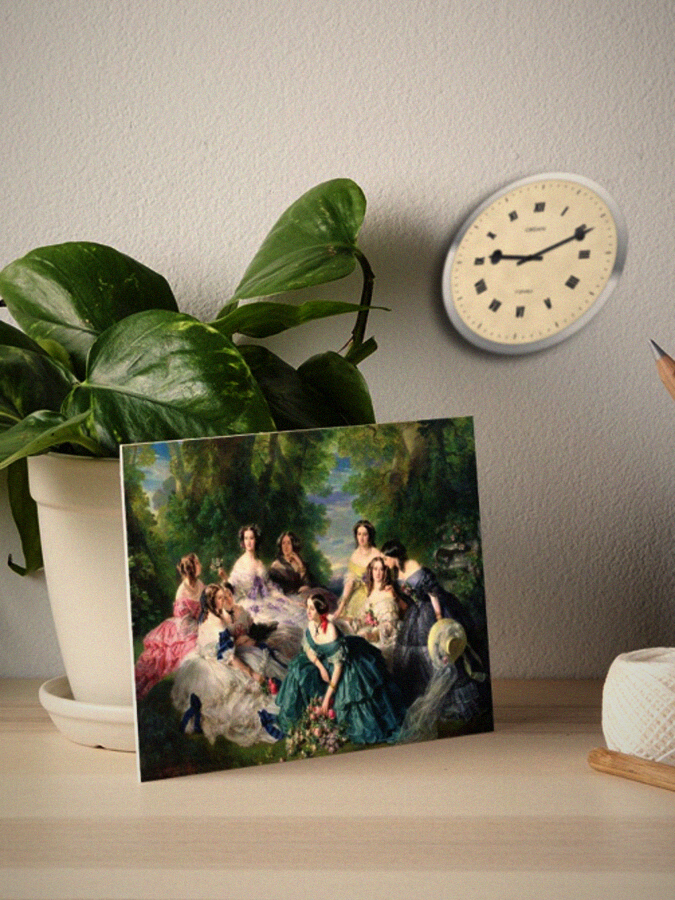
9:11
